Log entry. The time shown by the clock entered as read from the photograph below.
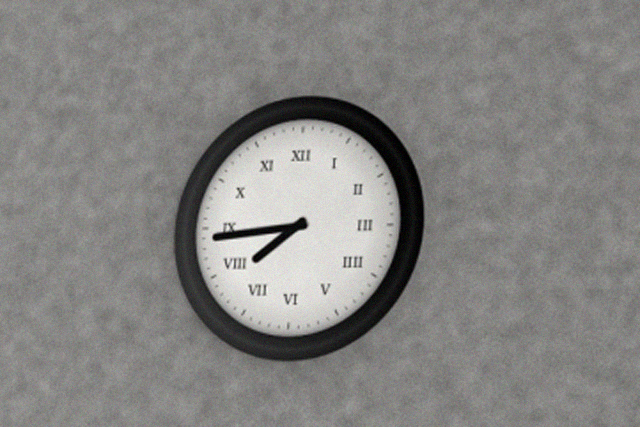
7:44
